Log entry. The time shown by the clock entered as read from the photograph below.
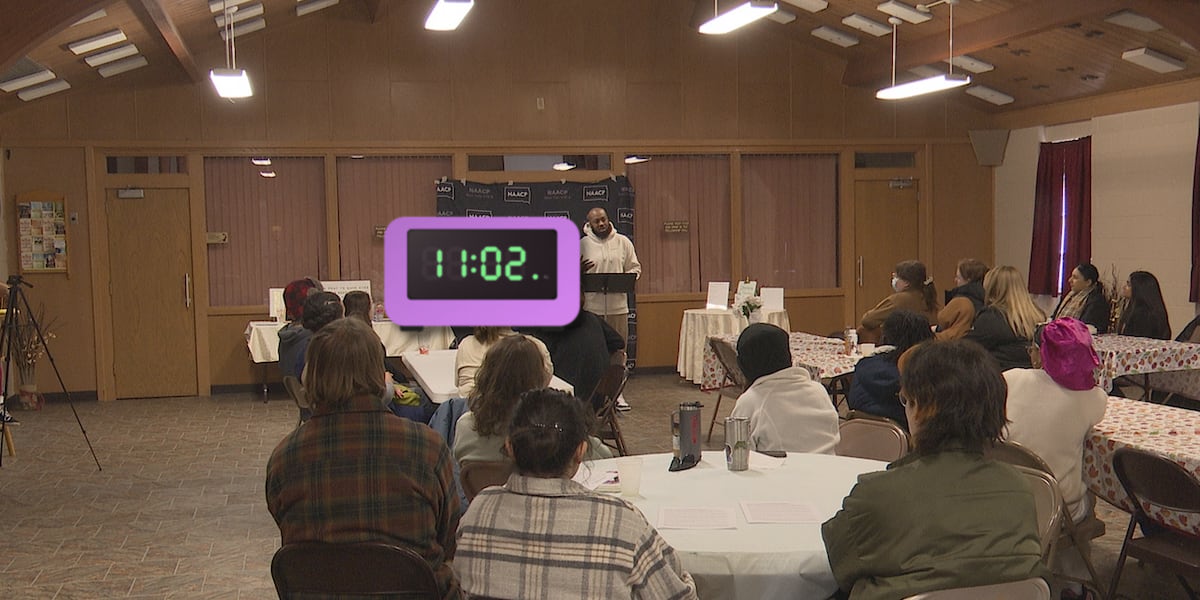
11:02
